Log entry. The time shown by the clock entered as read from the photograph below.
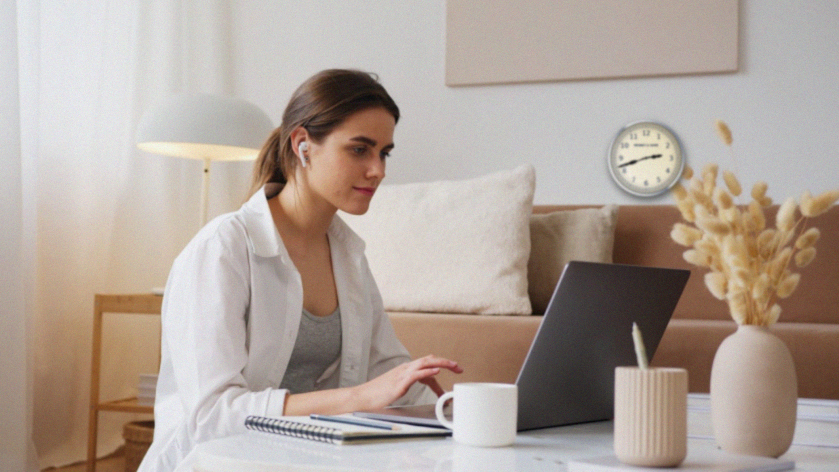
2:42
